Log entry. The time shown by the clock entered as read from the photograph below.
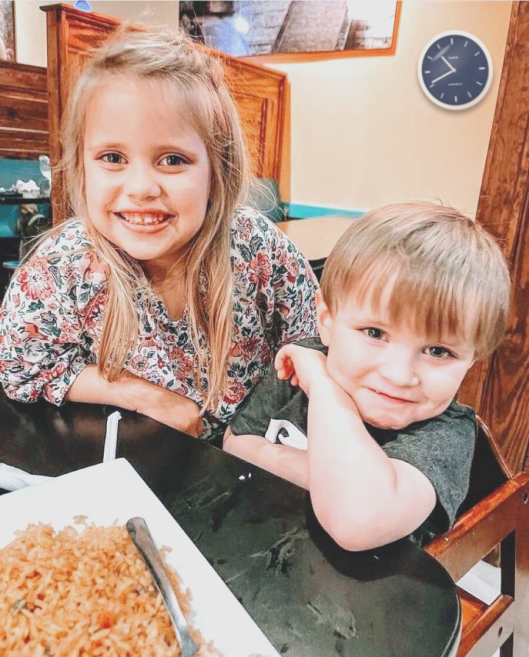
10:41
